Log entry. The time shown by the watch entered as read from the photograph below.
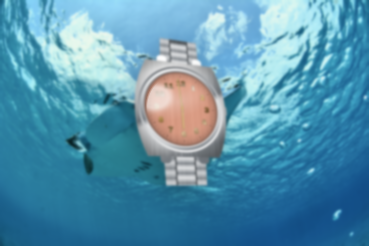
5:59
